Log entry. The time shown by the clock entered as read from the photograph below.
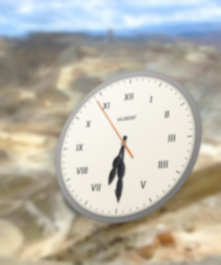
6:29:54
